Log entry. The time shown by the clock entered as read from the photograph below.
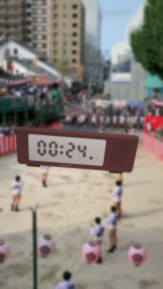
0:24
